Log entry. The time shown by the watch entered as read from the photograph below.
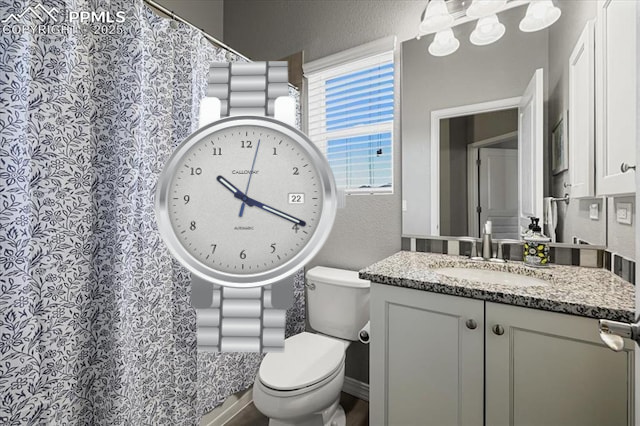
10:19:02
